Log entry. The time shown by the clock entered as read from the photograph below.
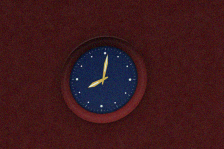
8:01
